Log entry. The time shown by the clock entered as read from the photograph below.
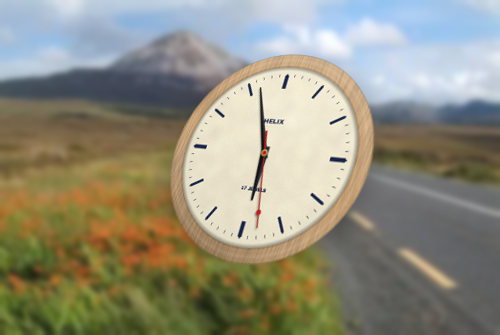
5:56:28
